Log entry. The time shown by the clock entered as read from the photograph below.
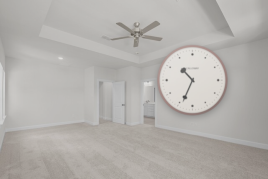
10:34
